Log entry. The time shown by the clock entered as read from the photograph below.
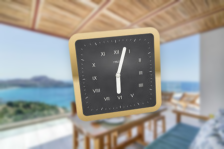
6:03
